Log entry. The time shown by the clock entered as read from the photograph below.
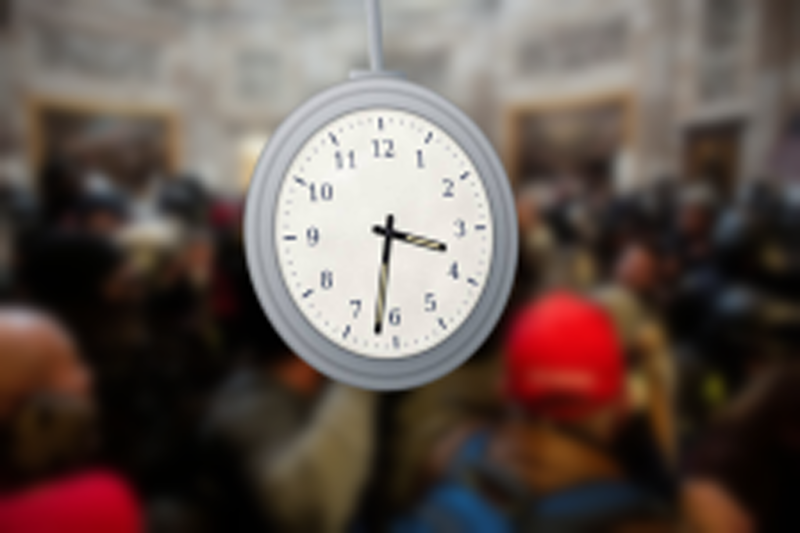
3:32
